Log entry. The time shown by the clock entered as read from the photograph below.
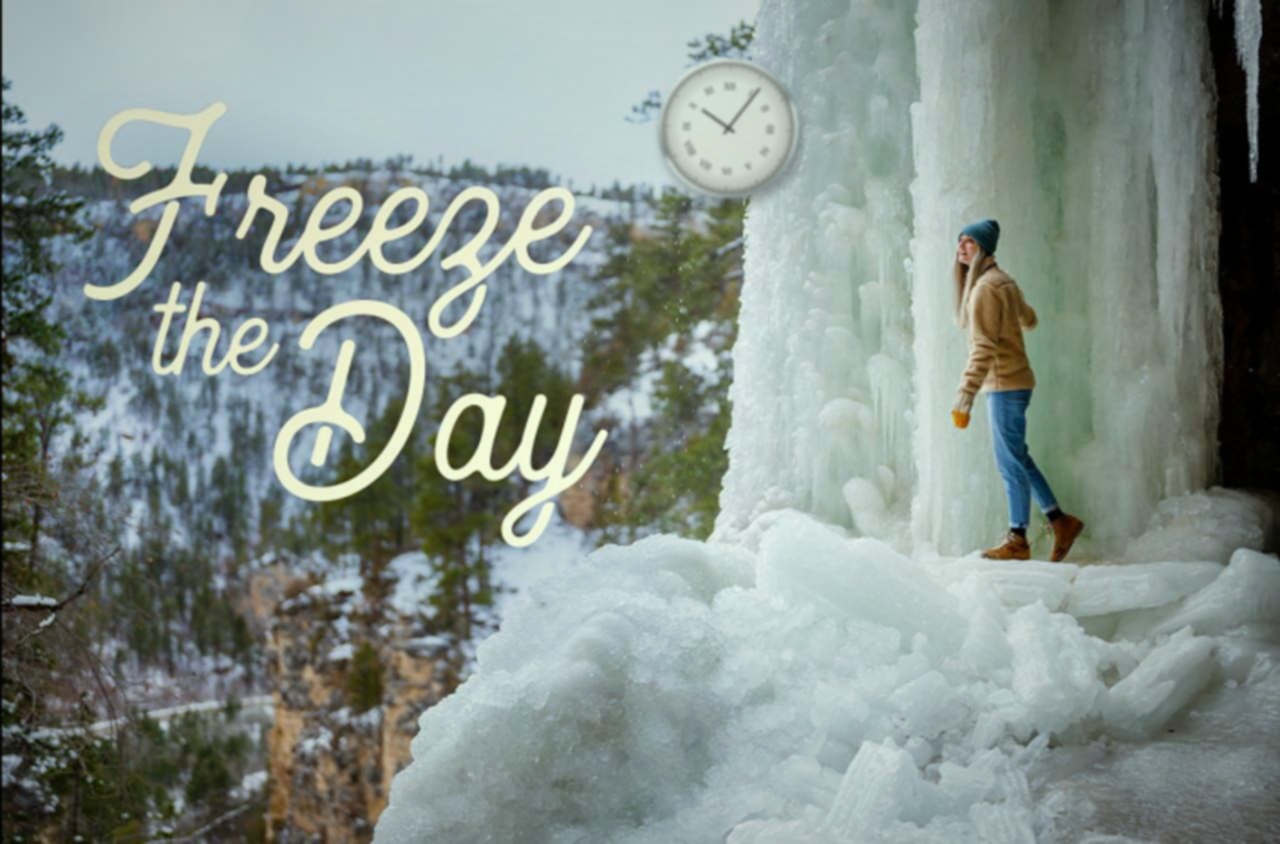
10:06
